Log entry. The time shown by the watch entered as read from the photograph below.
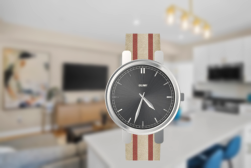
4:33
